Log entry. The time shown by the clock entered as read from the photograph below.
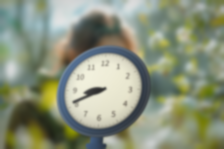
8:41
